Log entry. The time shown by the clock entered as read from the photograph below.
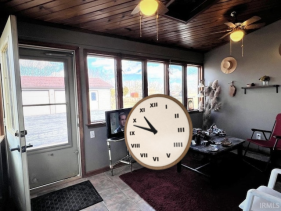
10:48
